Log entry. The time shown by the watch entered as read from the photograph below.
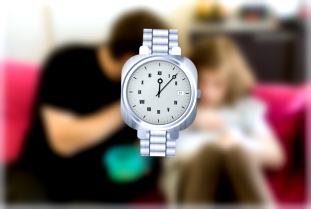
12:07
